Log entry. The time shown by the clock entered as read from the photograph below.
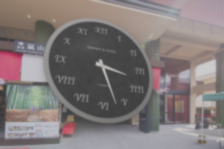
3:27
